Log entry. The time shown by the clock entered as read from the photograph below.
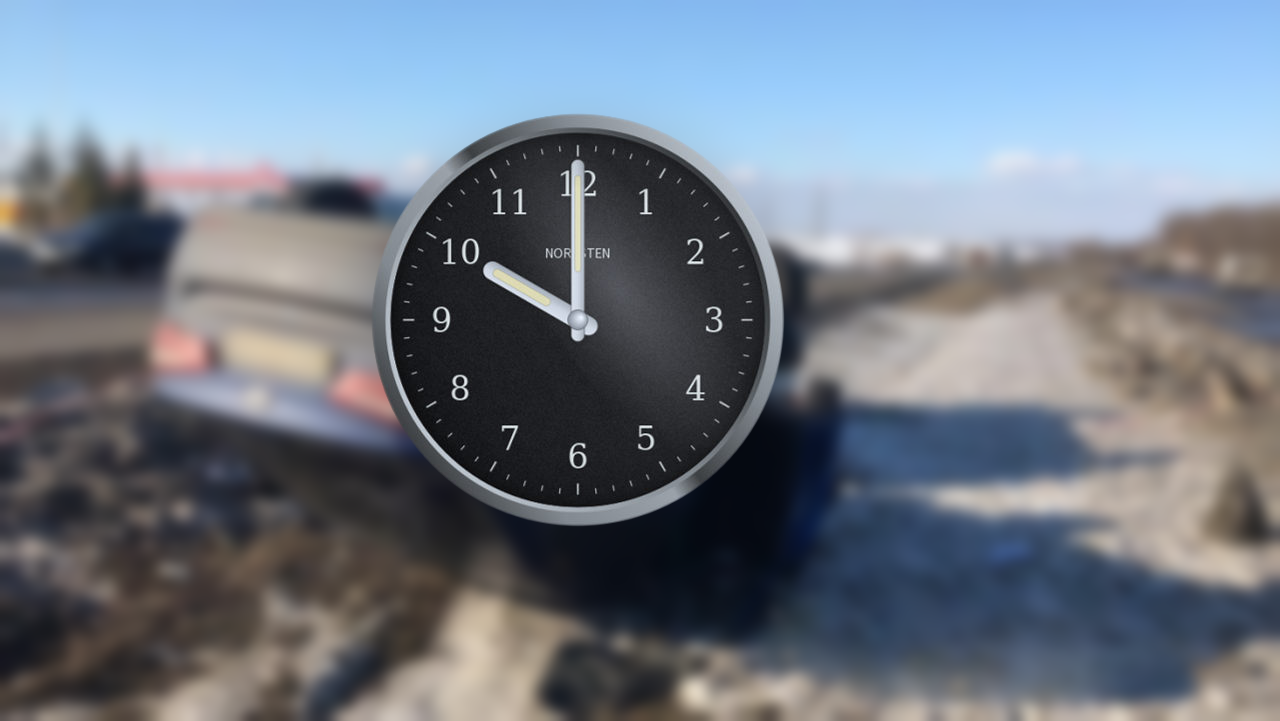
10:00
